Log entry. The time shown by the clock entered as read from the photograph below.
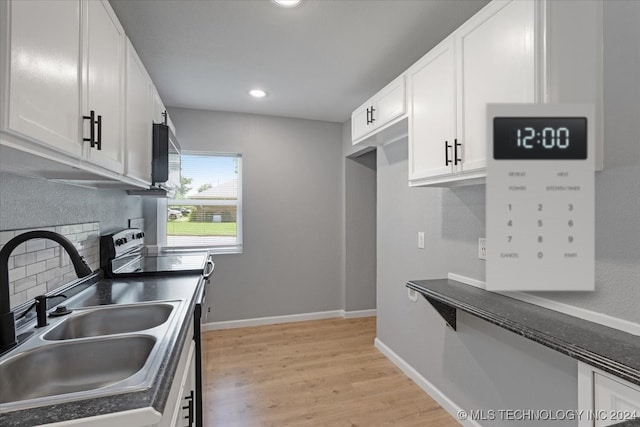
12:00
